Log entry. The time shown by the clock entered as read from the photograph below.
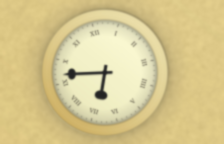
6:47
